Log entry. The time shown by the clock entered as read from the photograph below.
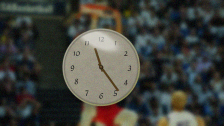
11:24
